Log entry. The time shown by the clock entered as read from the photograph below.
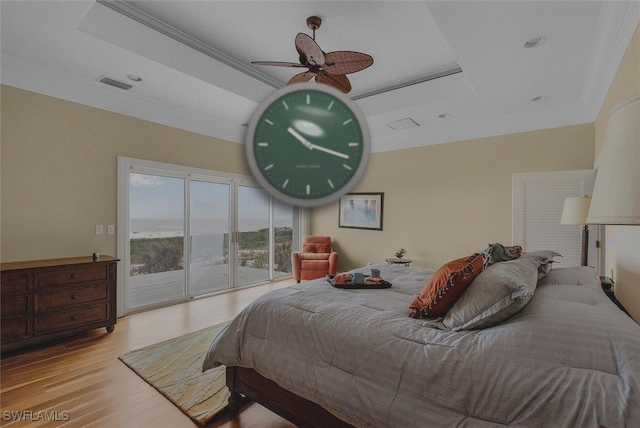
10:18
